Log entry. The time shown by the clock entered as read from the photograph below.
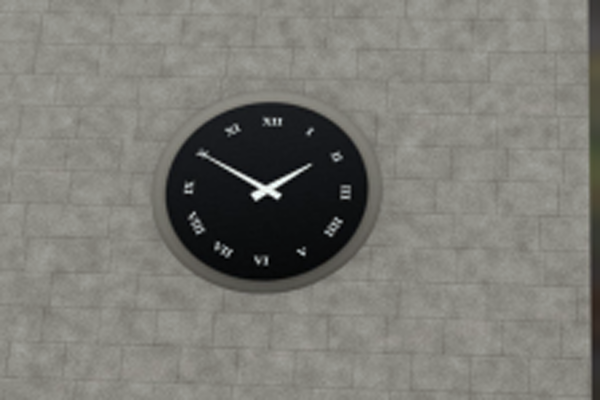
1:50
